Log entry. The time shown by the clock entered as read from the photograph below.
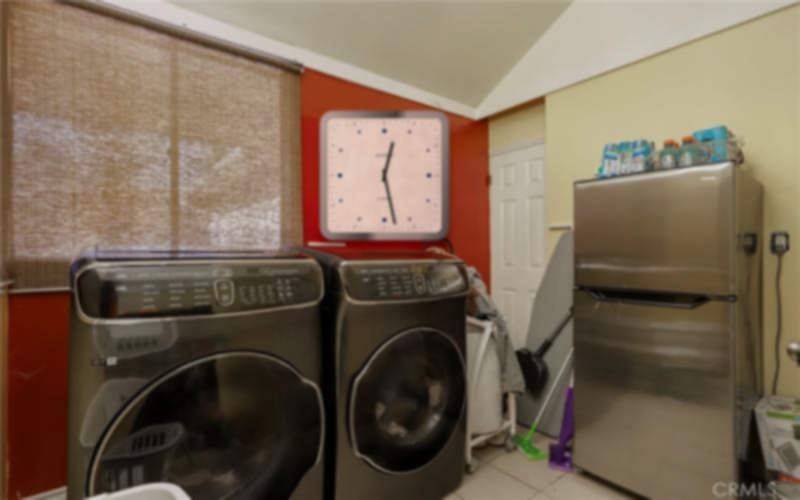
12:28
